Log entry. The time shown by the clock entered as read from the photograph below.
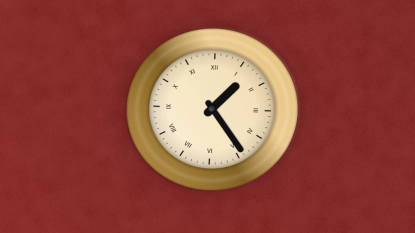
1:24
